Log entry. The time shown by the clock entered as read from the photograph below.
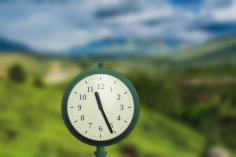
11:26
